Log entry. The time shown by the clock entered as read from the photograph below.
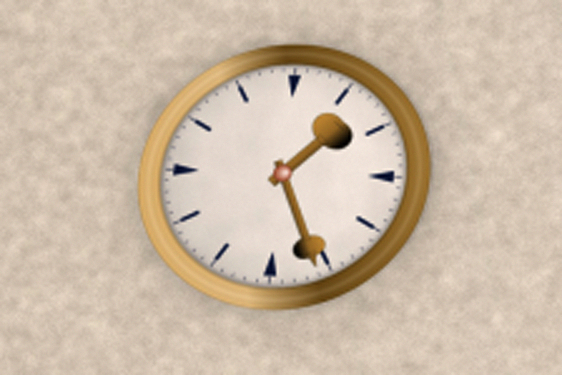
1:26
